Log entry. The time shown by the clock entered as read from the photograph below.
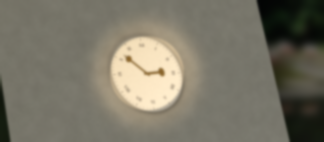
2:52
